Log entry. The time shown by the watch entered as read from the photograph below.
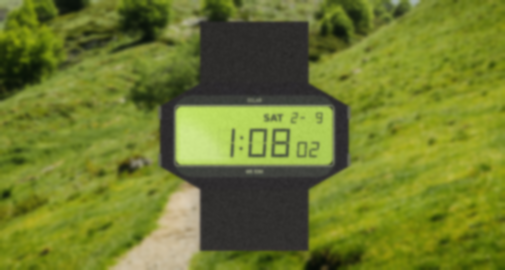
1:08:02
